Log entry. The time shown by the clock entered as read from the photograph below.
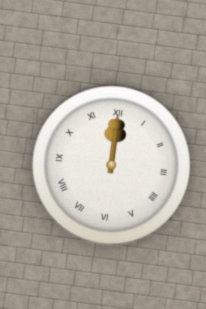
12:00
